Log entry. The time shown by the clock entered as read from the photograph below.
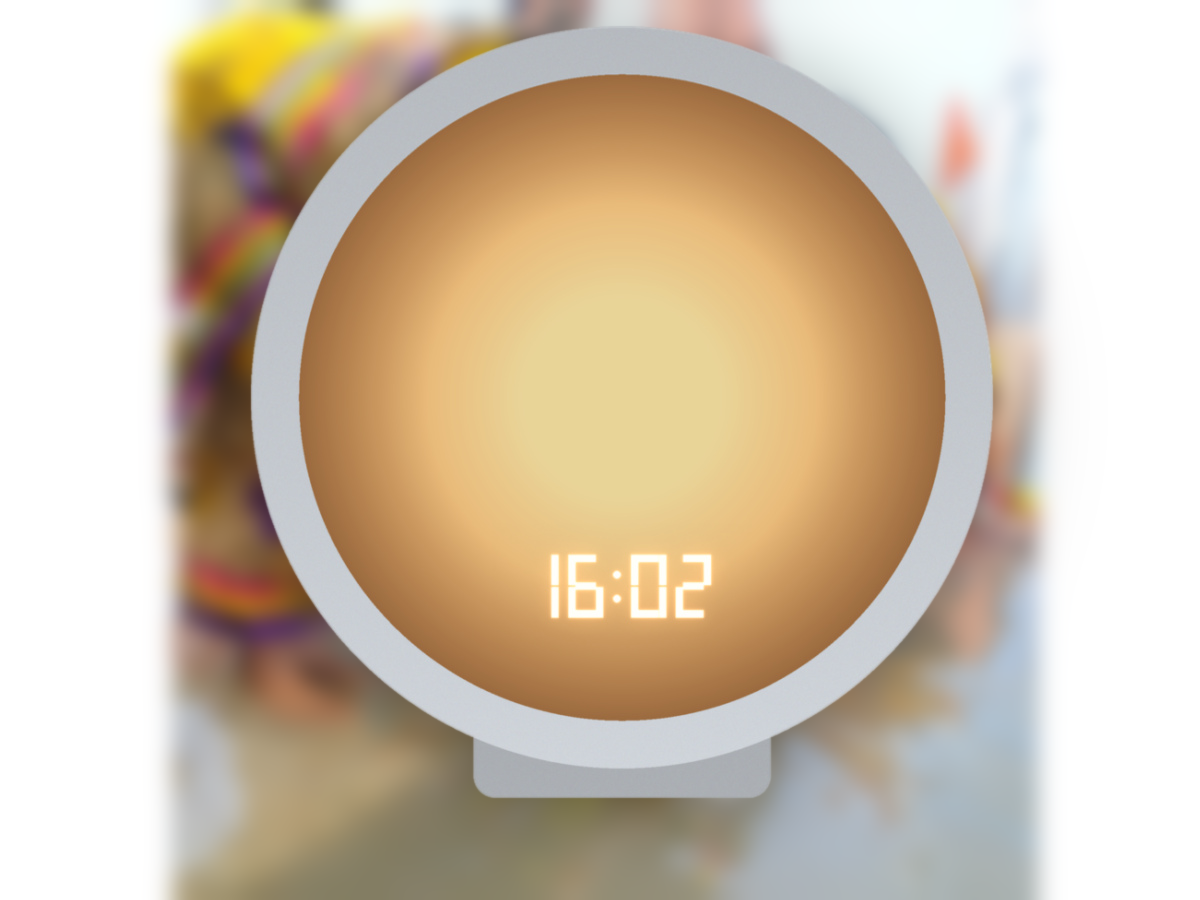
16:02
